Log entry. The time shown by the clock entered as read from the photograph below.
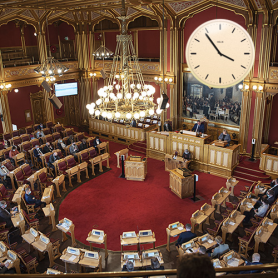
3:54
